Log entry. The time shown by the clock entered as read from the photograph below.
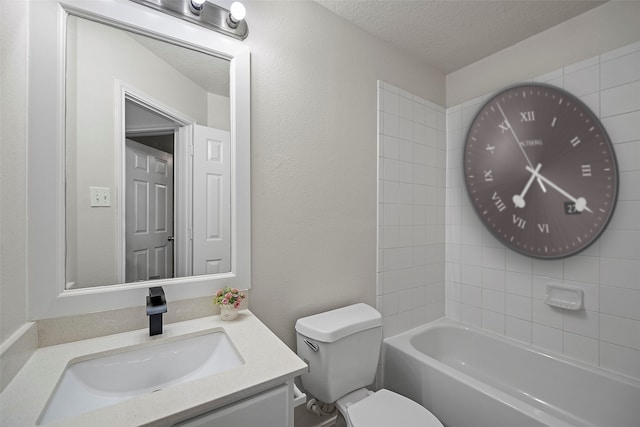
7:20:56
